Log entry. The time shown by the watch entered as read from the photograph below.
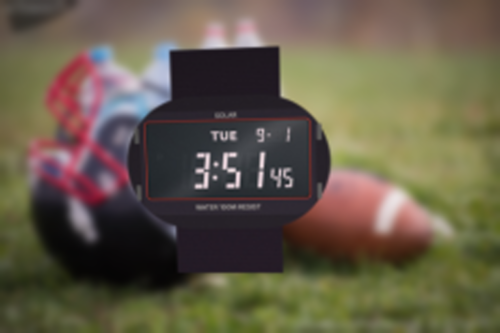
3:51:45
